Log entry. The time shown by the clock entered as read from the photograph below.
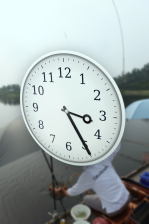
3:25
